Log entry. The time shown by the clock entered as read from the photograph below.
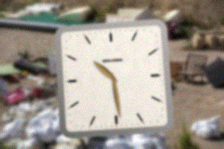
10:29
